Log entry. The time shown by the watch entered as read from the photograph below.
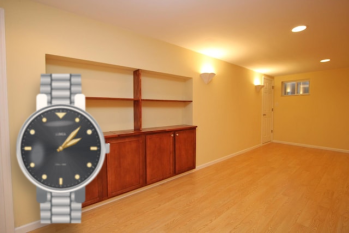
2:07
